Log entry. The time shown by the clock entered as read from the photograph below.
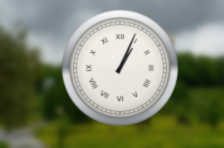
1:04
